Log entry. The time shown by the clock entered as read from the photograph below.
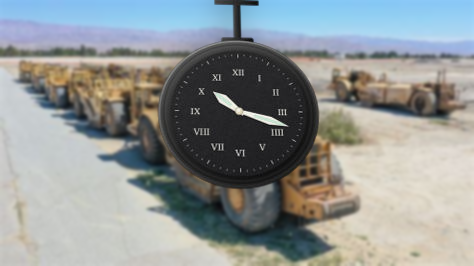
10:18
